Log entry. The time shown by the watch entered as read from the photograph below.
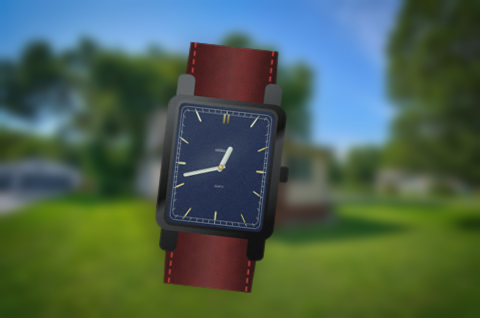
12:42
